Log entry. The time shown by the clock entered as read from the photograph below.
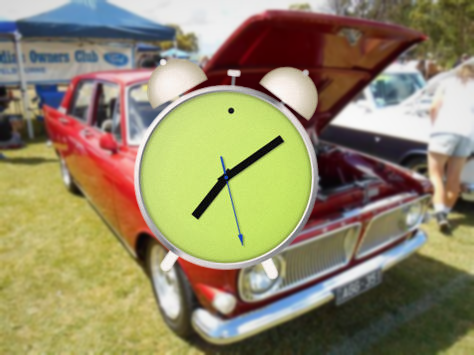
7:08:27
